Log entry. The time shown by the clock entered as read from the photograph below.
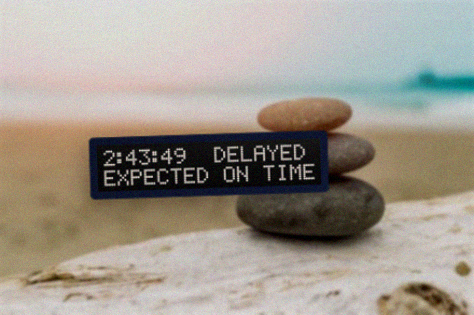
2:43:49
